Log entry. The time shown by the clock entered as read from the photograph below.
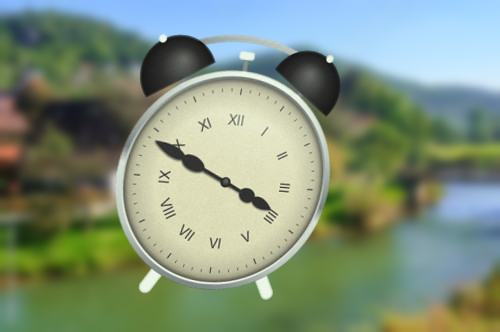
3:49
